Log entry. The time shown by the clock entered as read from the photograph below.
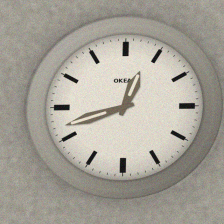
12:42
